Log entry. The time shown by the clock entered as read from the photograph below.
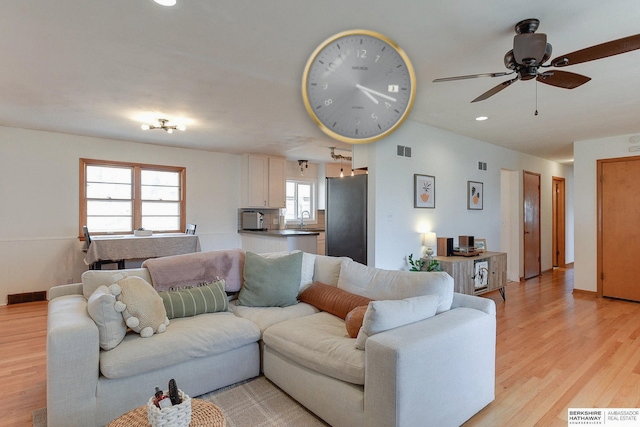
4:18
